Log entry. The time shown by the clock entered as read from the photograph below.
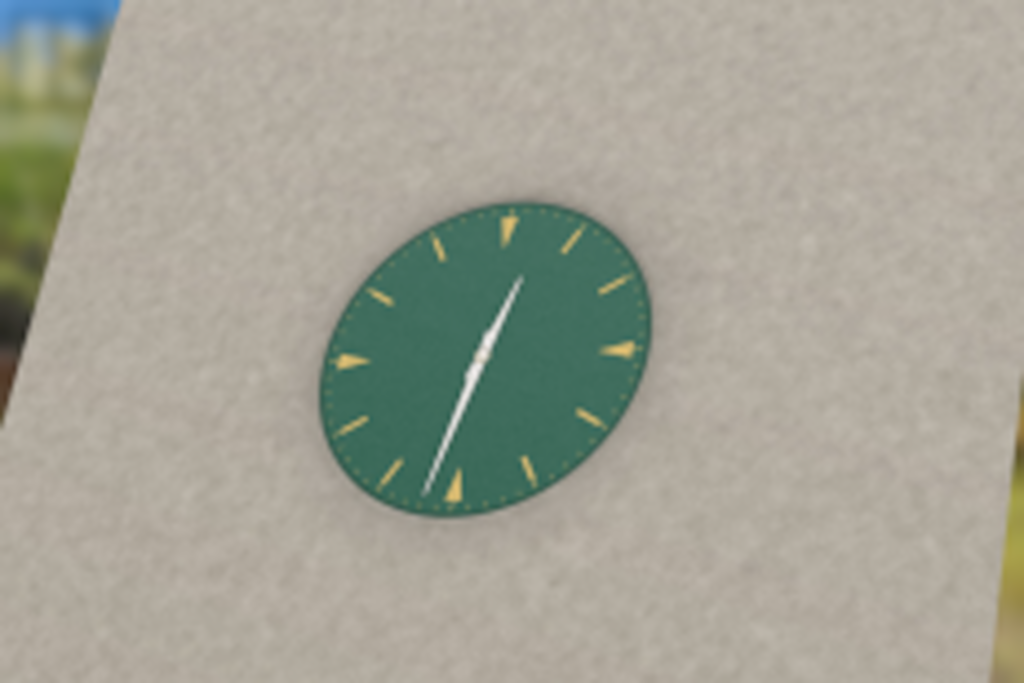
12:32
